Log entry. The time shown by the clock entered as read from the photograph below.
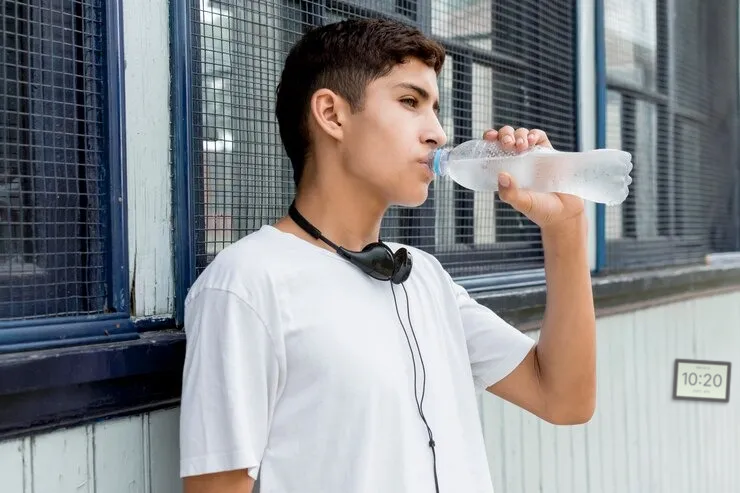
10:20
